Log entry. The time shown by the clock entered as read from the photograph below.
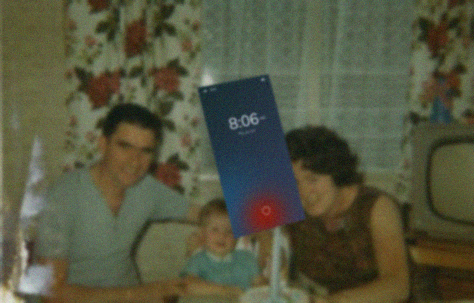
8:06
